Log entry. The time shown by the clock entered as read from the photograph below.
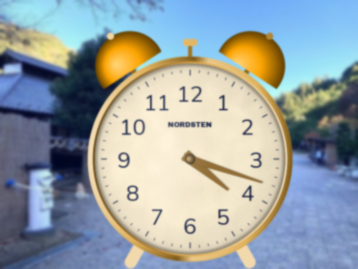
4:18
